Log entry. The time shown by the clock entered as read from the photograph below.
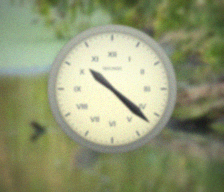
10:22
